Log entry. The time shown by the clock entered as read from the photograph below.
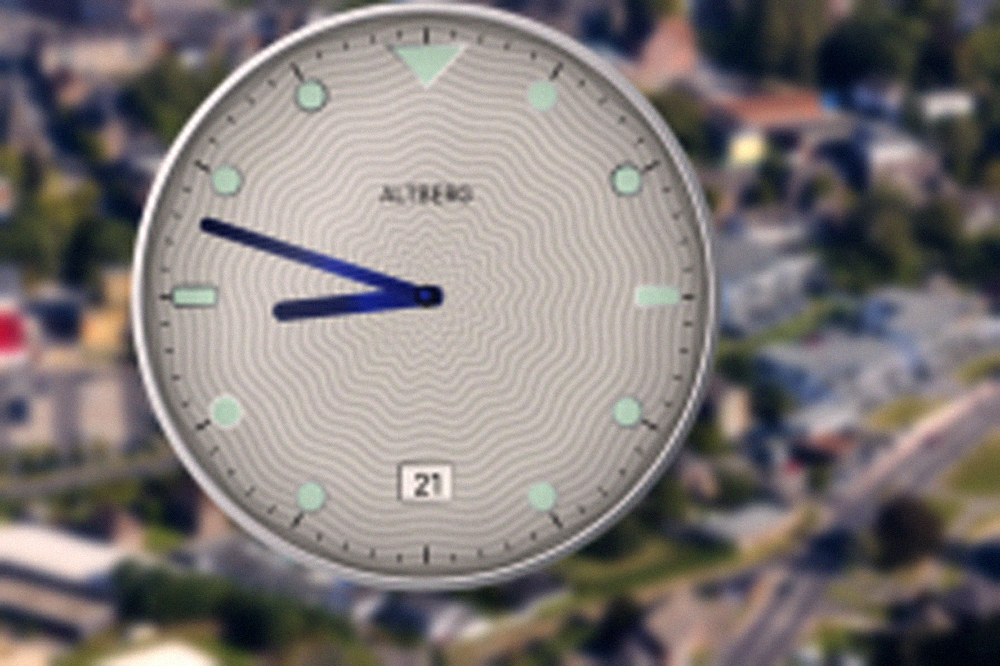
8:48
